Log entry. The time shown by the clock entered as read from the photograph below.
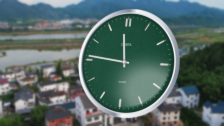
11:46
